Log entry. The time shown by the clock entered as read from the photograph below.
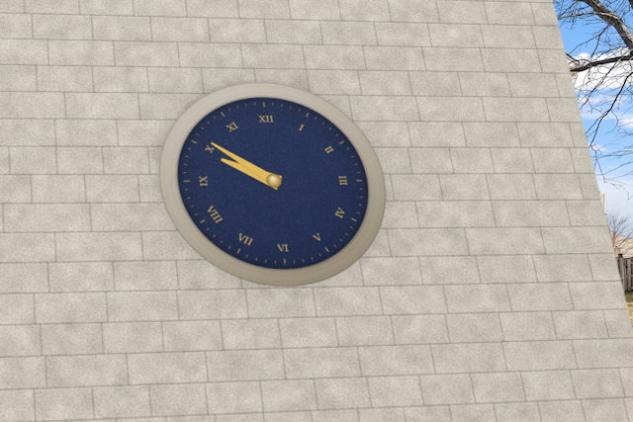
9:51
